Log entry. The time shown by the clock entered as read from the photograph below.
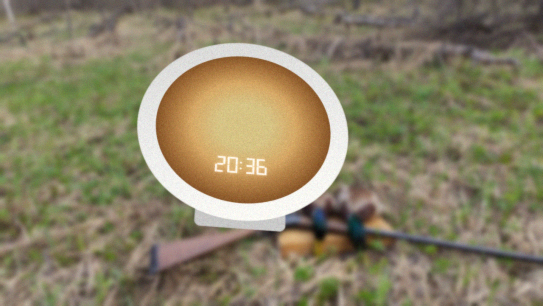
20:36
